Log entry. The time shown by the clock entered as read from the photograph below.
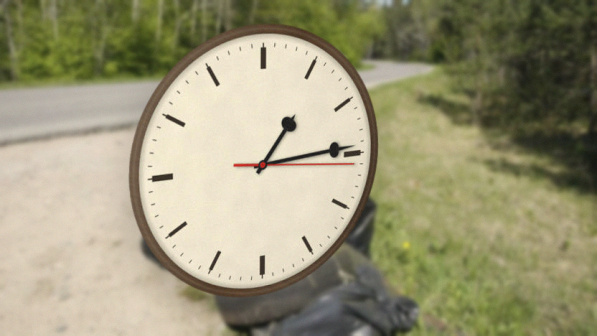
1:14:16
